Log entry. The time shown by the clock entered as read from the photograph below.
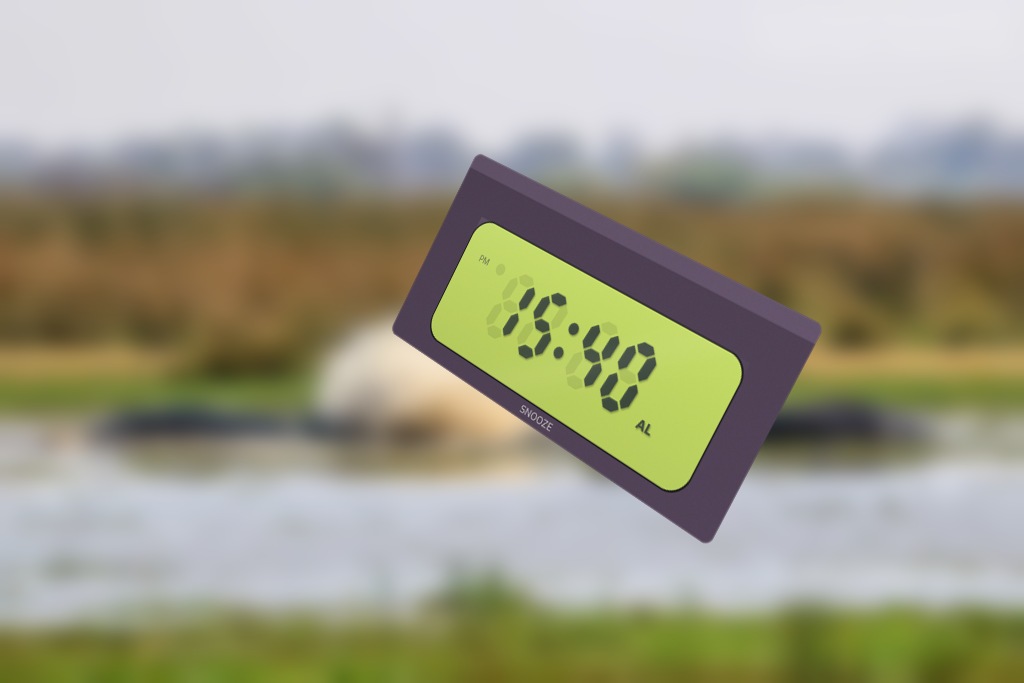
15:40
